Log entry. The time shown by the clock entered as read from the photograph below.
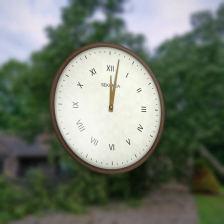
12:02
